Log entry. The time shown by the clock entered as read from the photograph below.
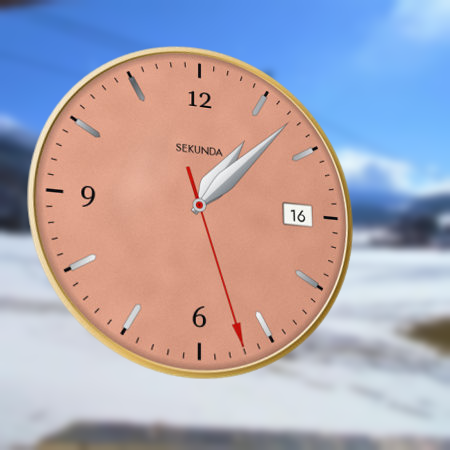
1:07:27
